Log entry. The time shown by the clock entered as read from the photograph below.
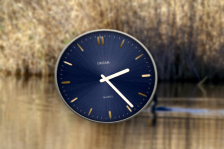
2:24
